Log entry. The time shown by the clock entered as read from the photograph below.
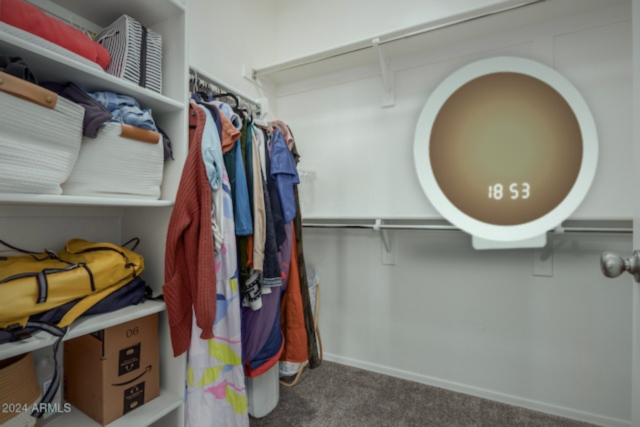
18:53
